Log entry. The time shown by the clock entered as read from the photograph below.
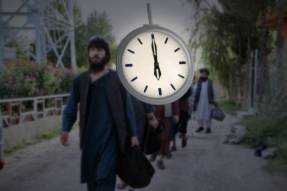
6:00
